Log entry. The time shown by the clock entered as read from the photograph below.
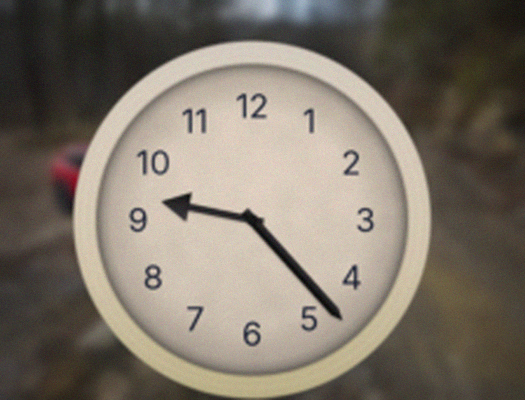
9:23
